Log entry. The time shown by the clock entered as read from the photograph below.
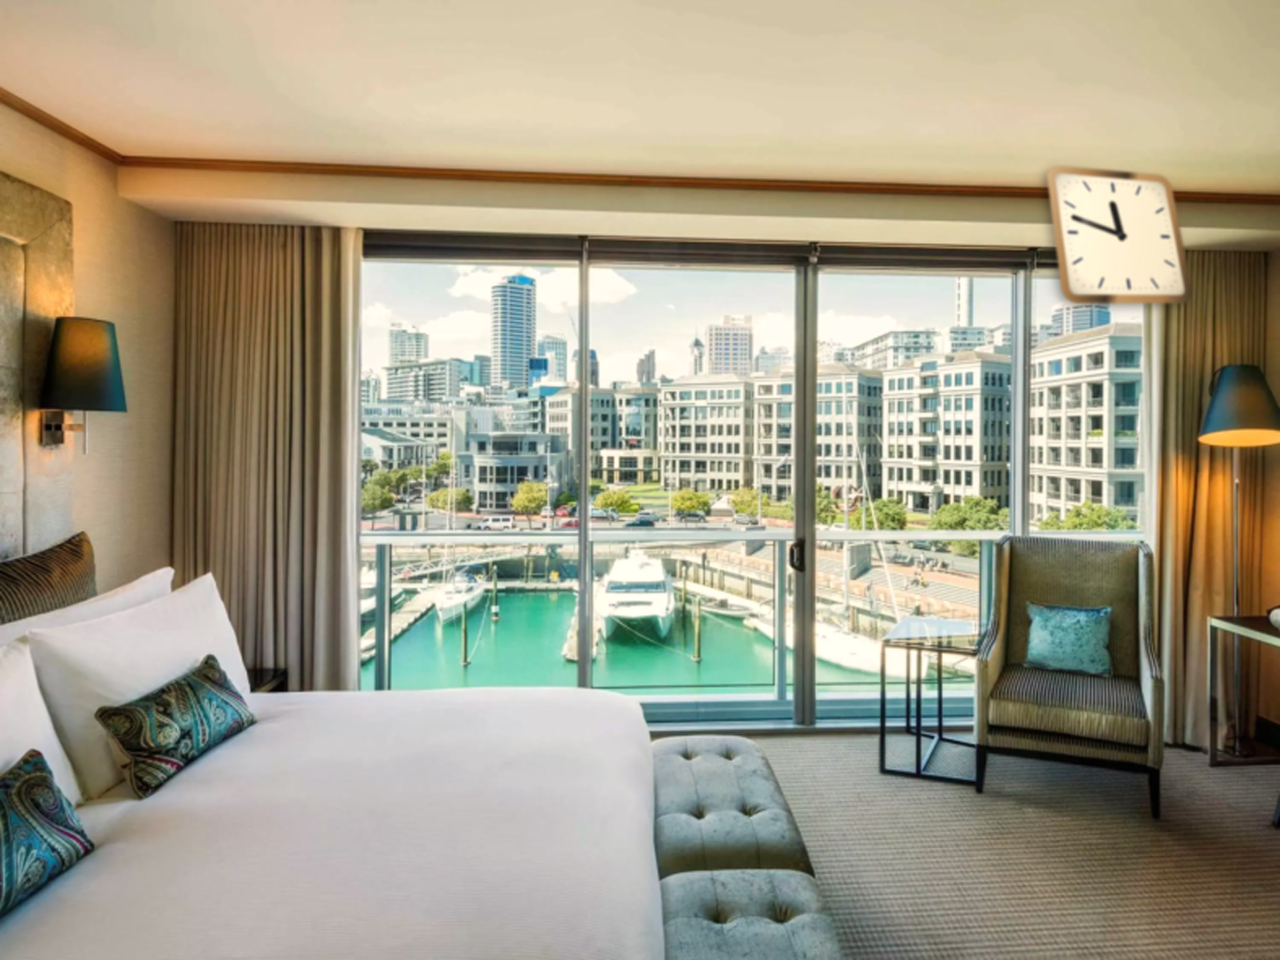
11:48
